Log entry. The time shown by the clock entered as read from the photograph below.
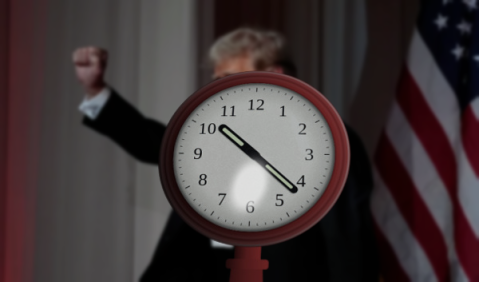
10:22
